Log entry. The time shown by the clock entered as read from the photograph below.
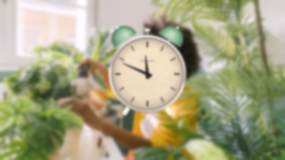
11:49
